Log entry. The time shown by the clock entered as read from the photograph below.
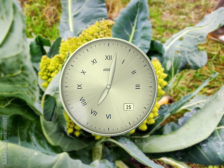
7:02
